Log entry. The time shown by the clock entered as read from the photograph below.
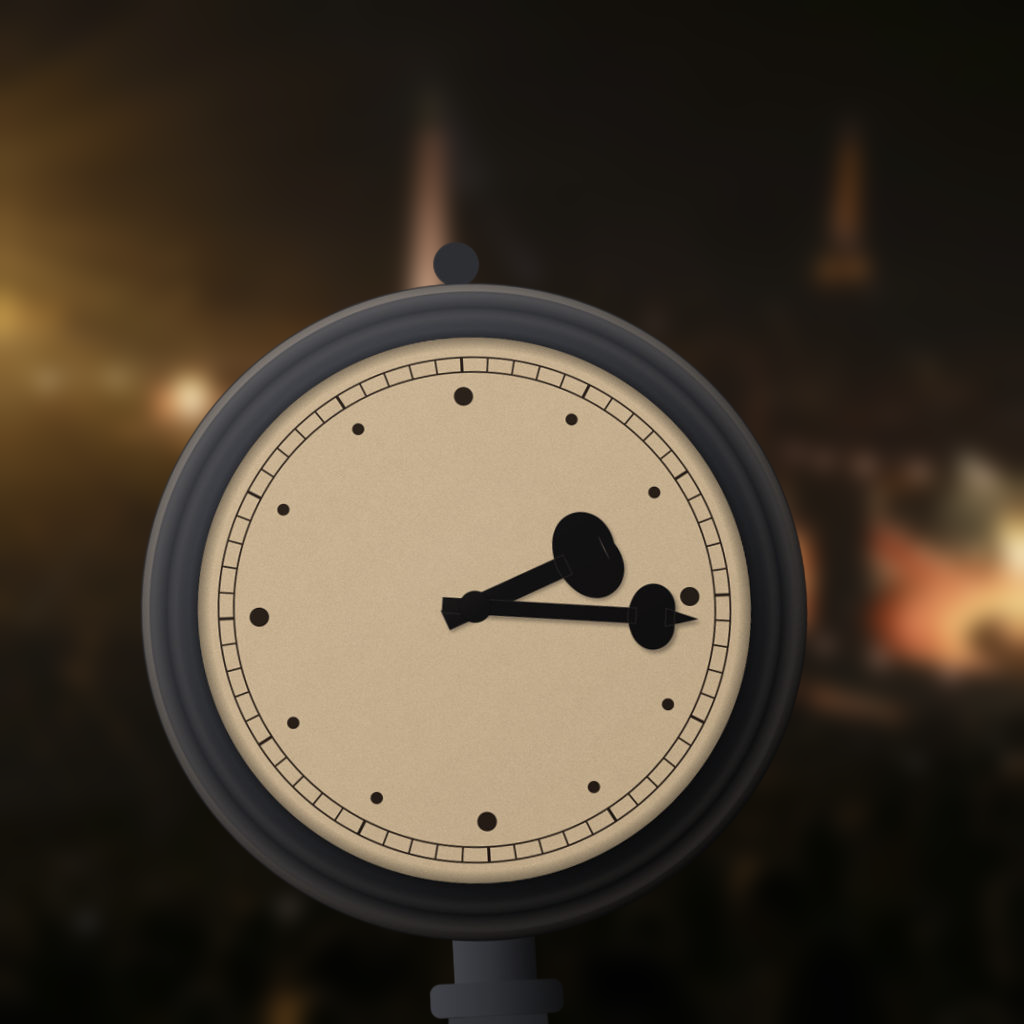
2:16
